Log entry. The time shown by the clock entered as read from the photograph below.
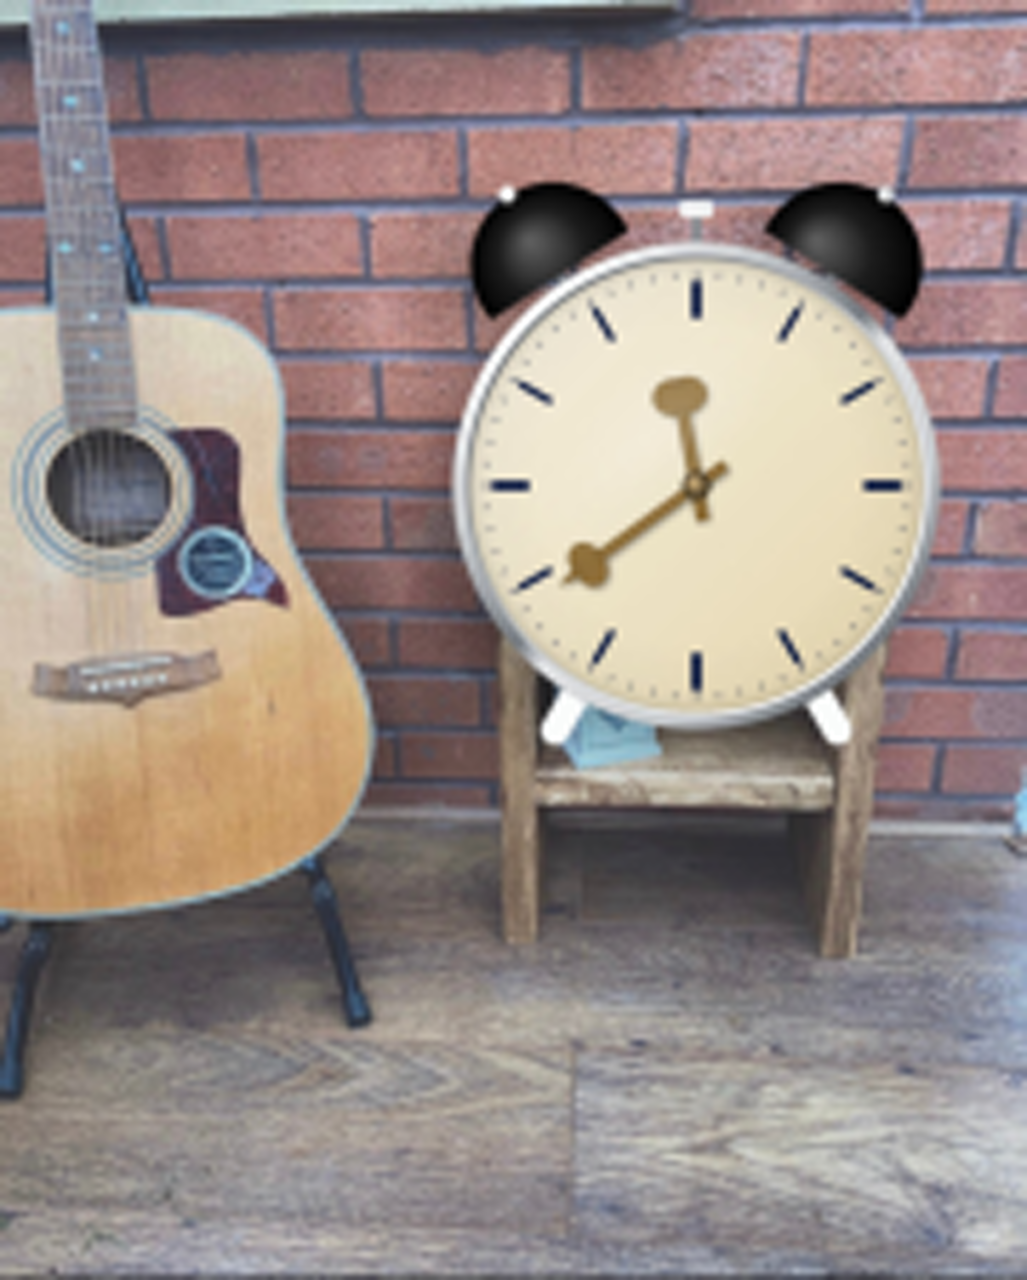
11:39
